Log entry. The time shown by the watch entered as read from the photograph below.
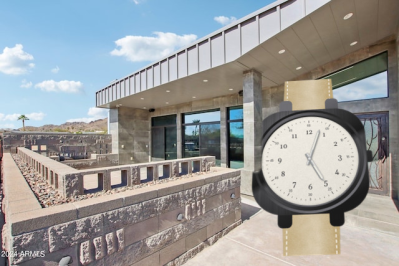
5:03
